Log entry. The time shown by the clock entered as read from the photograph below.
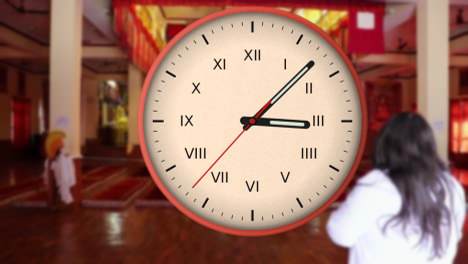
3:07:37
